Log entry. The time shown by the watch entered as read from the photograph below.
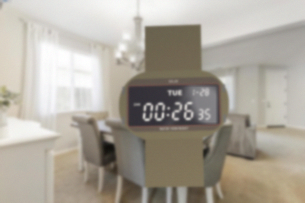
0:26:35
